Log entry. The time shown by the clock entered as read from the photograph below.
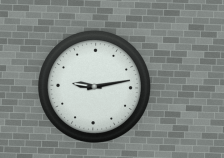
9:13
